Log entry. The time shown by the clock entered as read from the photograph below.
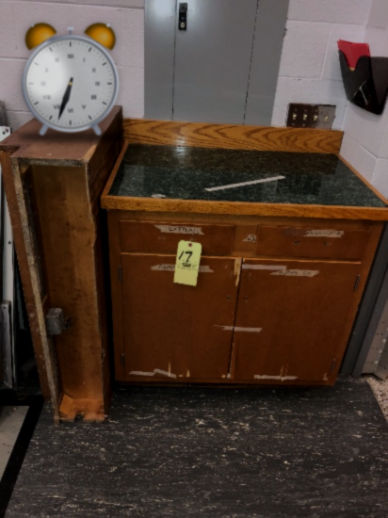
6:33
